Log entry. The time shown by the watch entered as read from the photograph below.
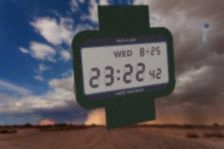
23:22:42
